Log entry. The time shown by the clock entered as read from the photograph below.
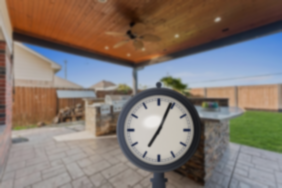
7:04
